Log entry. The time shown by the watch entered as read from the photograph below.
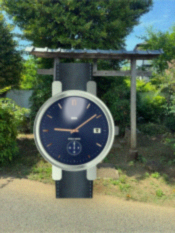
9:09
